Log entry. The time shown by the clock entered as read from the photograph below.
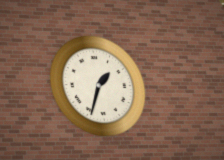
1:34
